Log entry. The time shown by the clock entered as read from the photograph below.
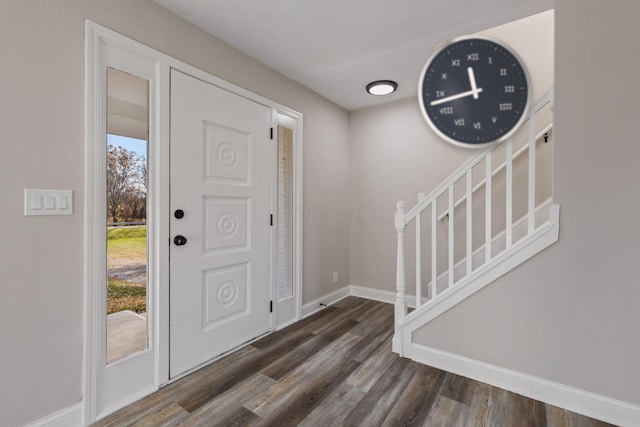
11:43
